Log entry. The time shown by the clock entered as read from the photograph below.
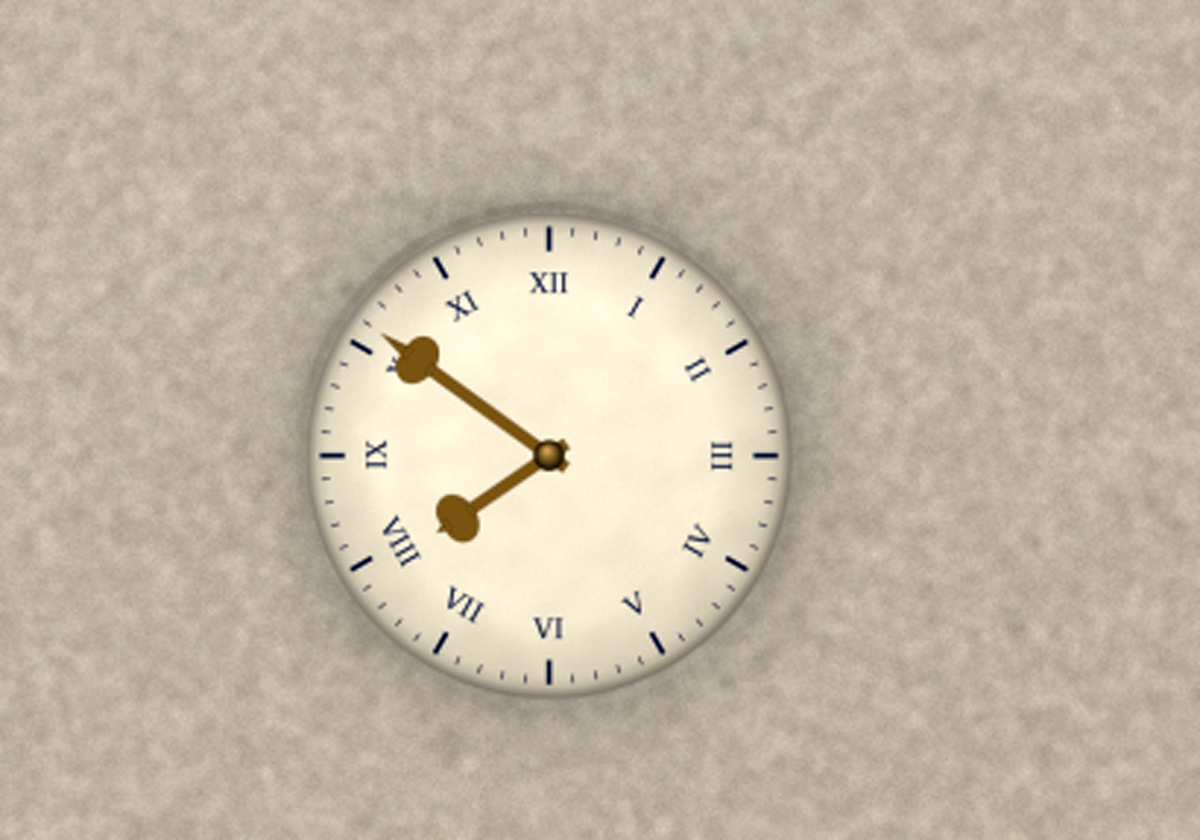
7:51
